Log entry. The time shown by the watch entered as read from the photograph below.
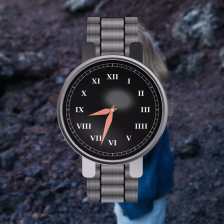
8:33
